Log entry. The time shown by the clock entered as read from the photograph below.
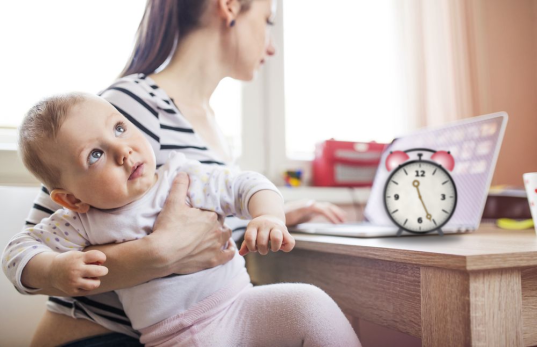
11:26
